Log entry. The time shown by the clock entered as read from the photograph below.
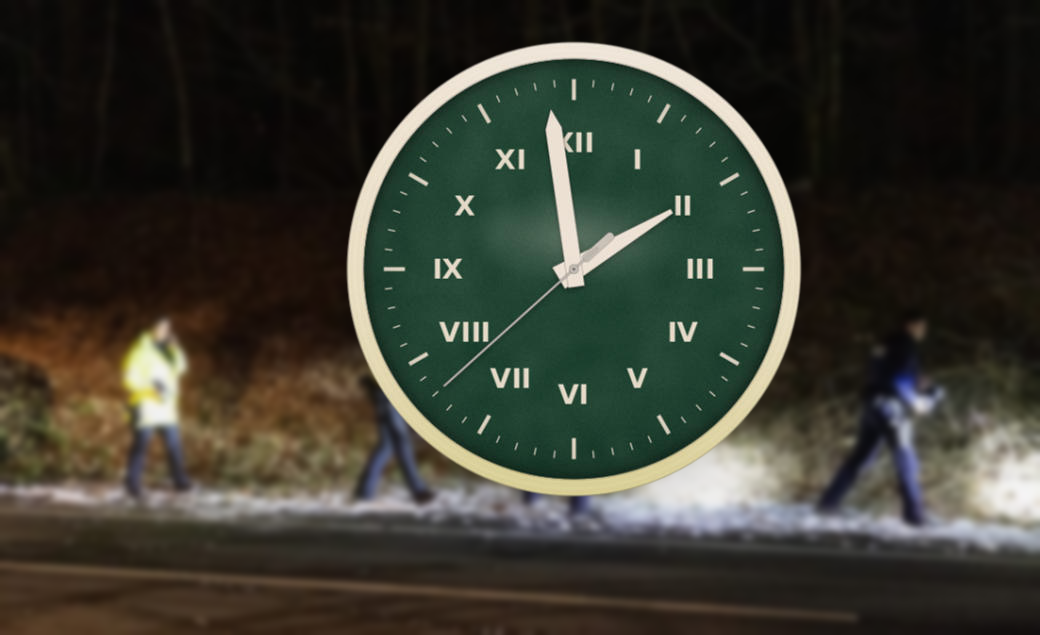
1:58:38
